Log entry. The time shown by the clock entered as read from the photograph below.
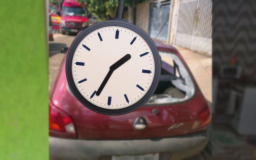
1:34
